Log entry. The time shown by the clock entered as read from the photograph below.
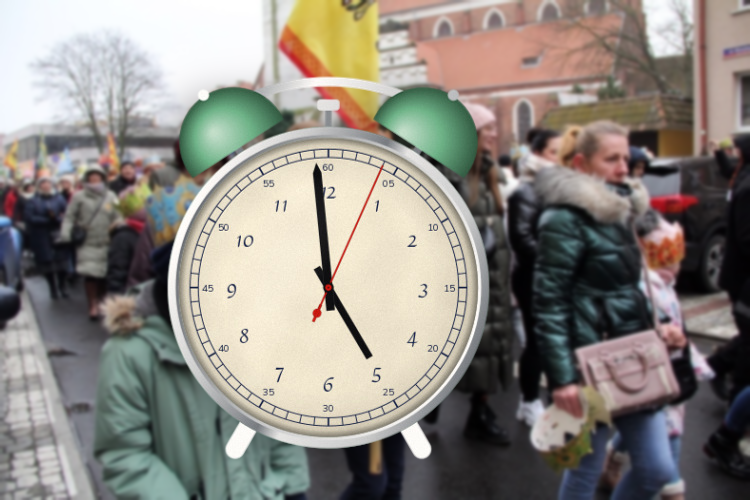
4:59:04
